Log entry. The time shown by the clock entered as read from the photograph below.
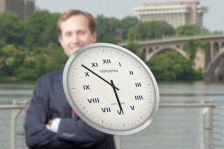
5:52
